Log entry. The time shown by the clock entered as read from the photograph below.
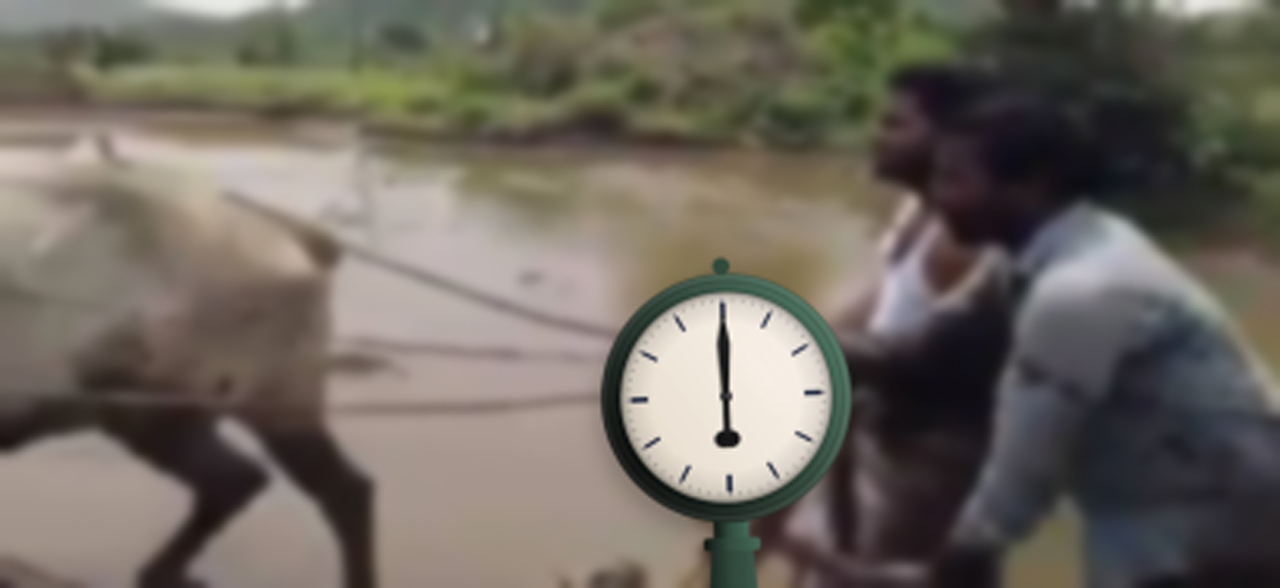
6:00
